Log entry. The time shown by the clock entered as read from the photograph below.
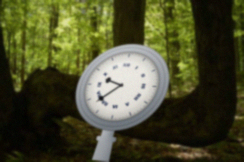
9:38
